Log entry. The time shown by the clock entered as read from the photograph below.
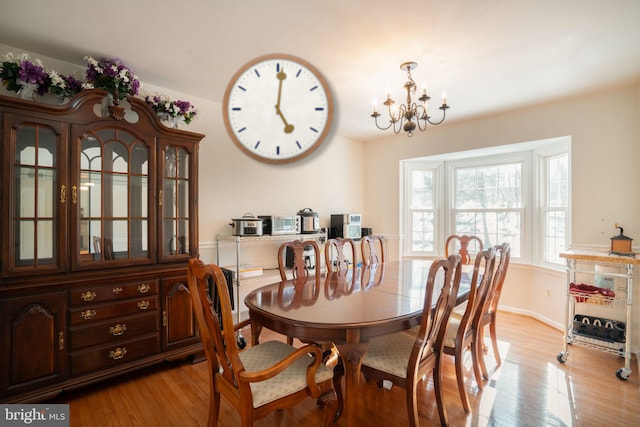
5:01
